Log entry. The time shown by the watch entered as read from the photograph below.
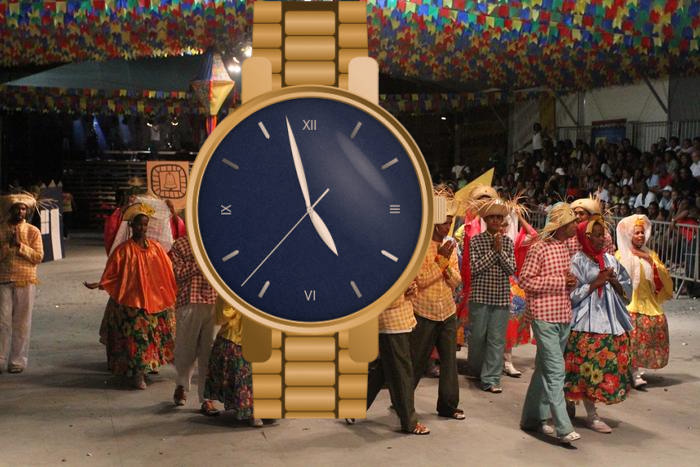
4:57:37
